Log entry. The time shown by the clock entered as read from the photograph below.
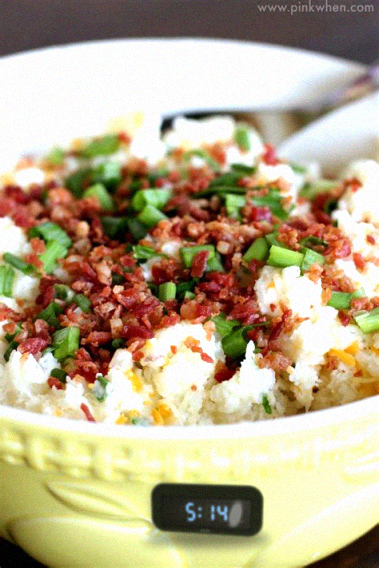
5:14
